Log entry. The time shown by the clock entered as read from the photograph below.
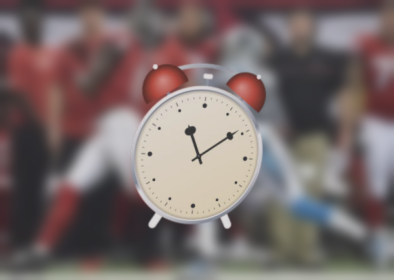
11:09
